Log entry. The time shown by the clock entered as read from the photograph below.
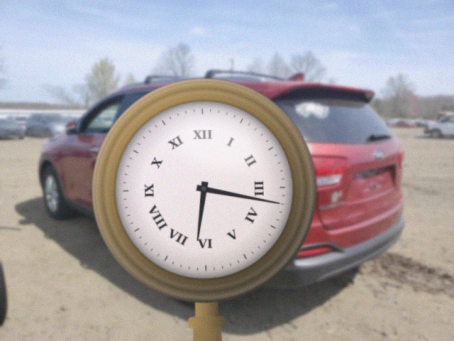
6:17
